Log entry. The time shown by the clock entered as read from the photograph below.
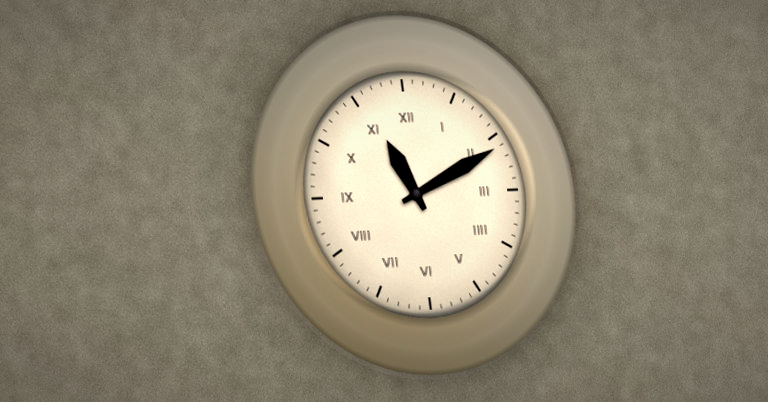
11:11
